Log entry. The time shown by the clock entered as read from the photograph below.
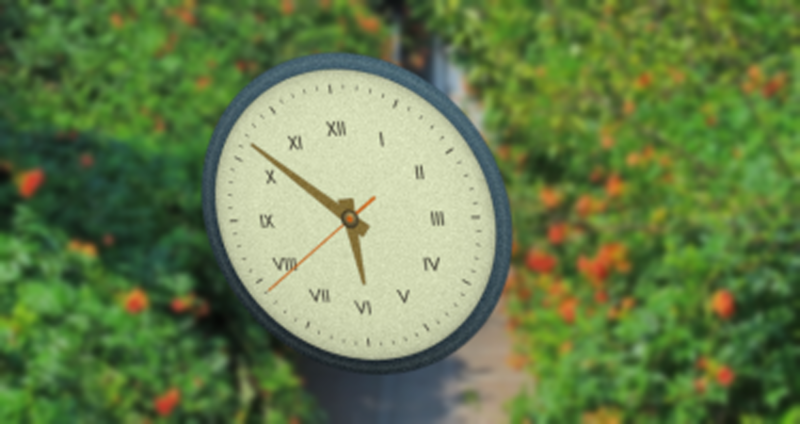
5:51:39
